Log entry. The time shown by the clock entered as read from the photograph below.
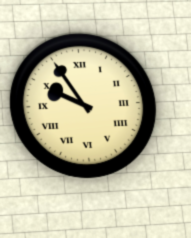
9:55
